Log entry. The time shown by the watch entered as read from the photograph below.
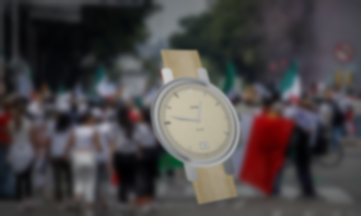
12:47
